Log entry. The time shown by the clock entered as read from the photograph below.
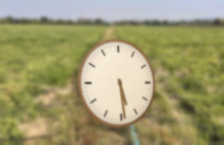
5:29
